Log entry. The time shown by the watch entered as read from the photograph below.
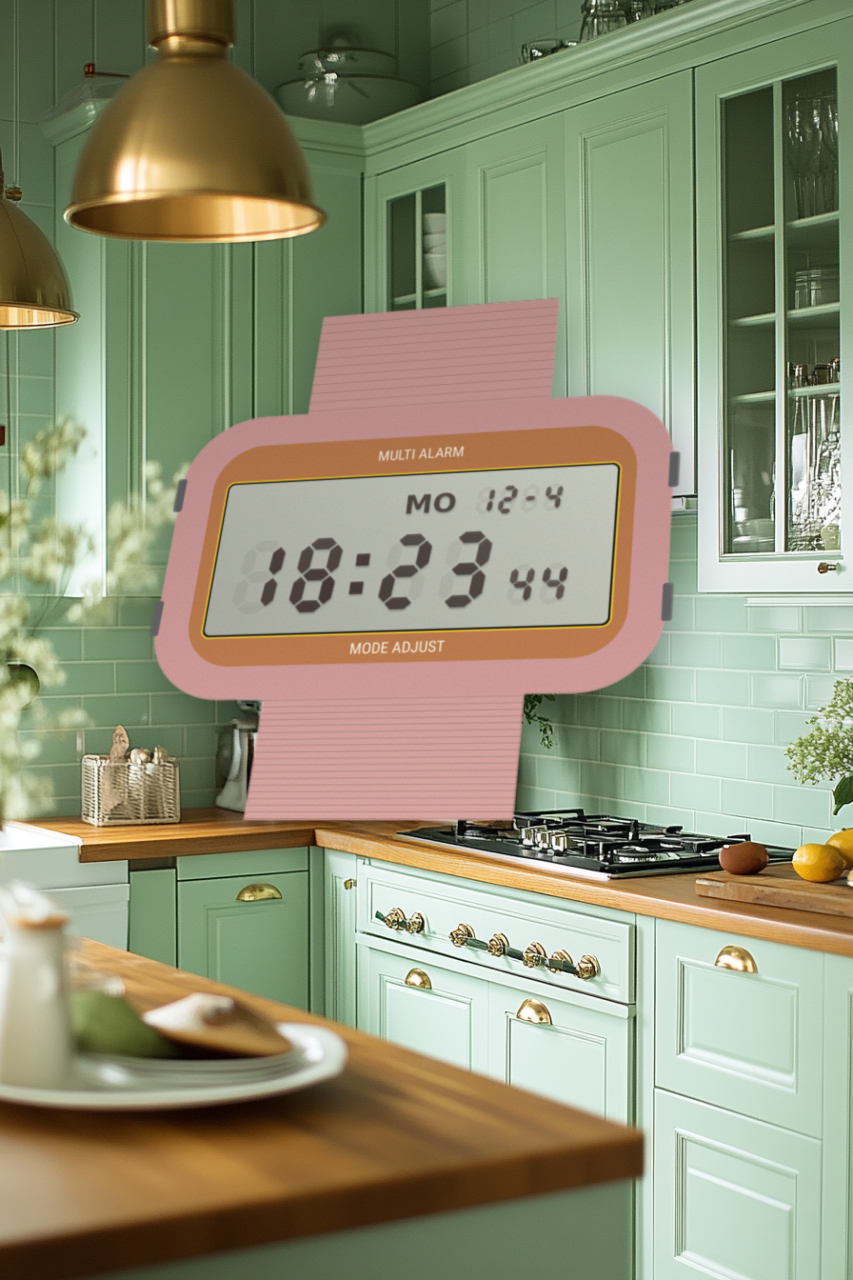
18:23:44
